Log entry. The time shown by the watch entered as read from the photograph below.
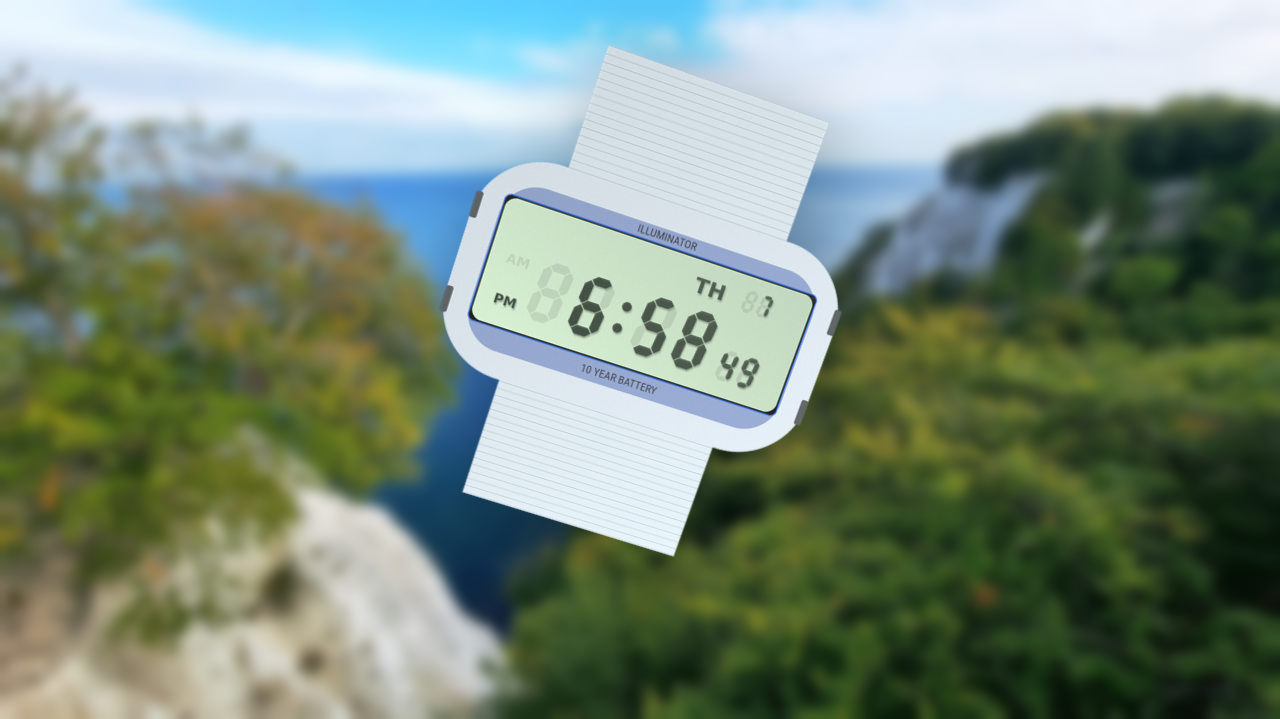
6:58:49
